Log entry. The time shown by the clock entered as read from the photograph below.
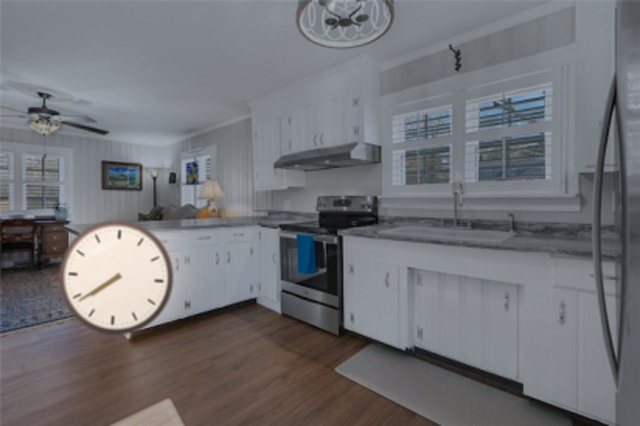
7:39
